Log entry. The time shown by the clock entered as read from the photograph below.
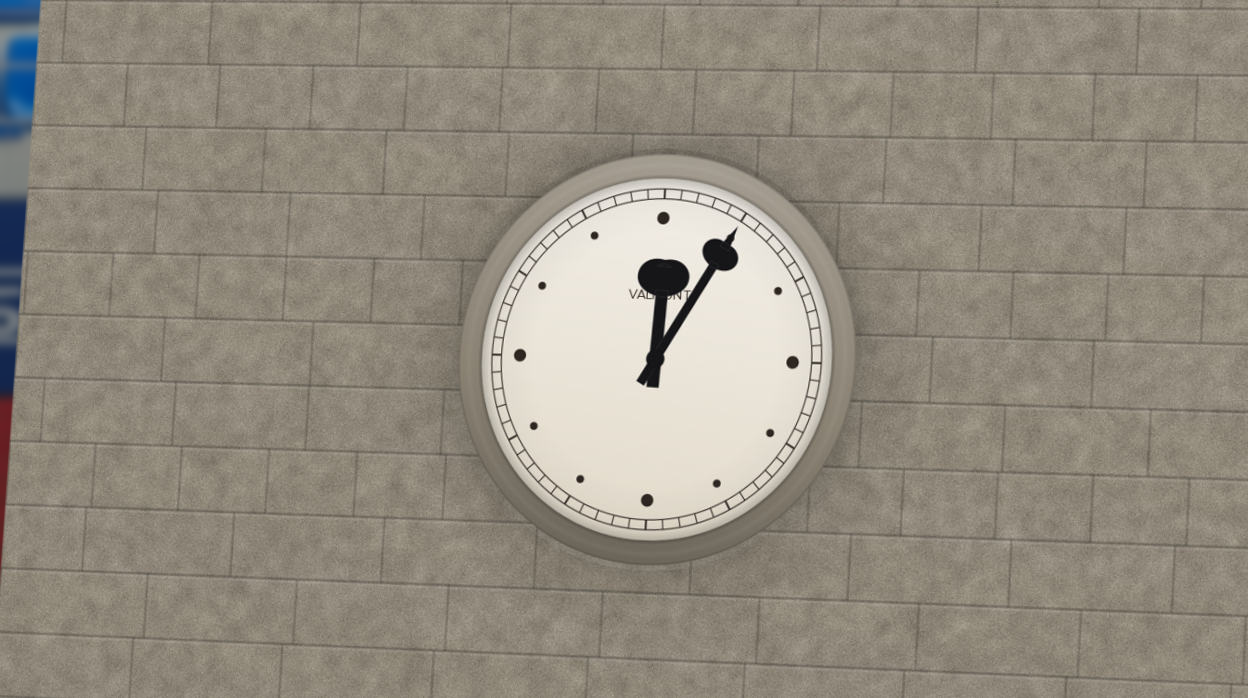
12:05
